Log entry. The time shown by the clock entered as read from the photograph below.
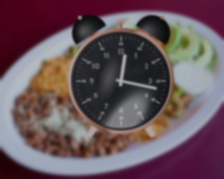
12:17
